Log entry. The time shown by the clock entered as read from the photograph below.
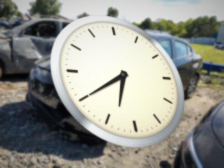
6:40
